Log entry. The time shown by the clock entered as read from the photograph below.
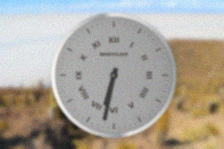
6:32
